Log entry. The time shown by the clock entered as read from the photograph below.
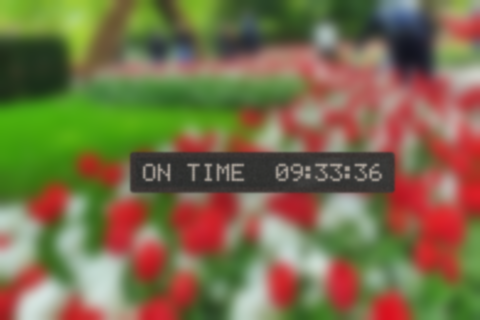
9:33:36
